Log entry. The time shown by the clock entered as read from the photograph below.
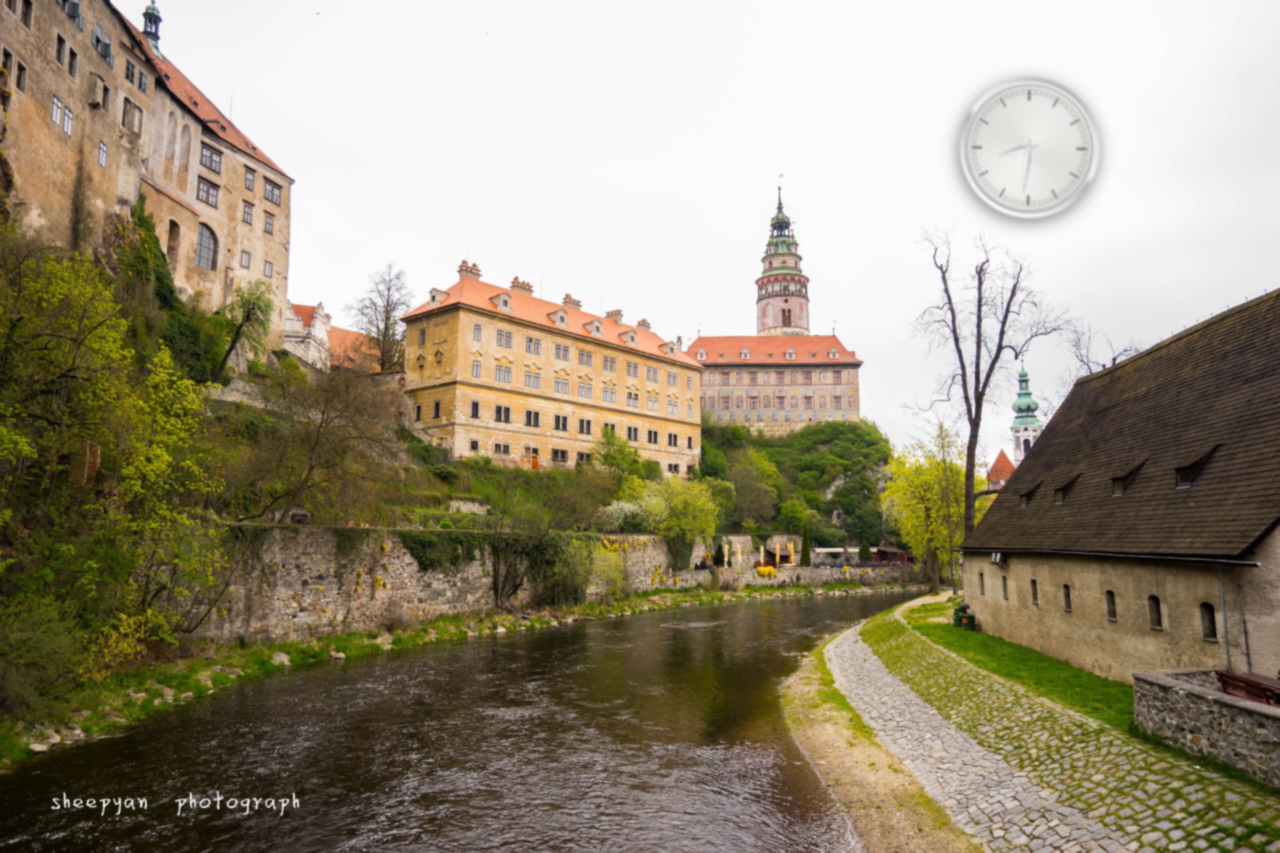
8:31
